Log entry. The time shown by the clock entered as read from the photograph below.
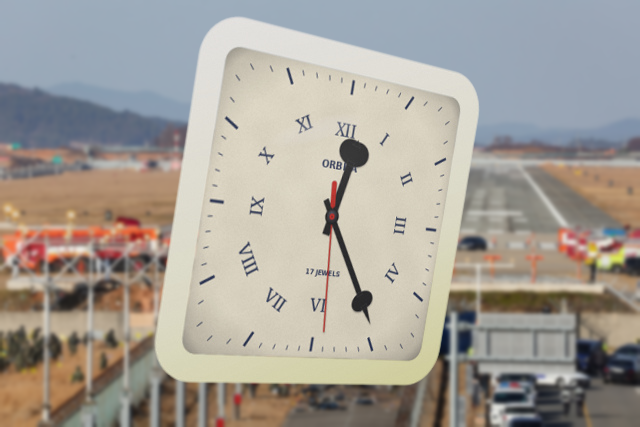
12:24:29
